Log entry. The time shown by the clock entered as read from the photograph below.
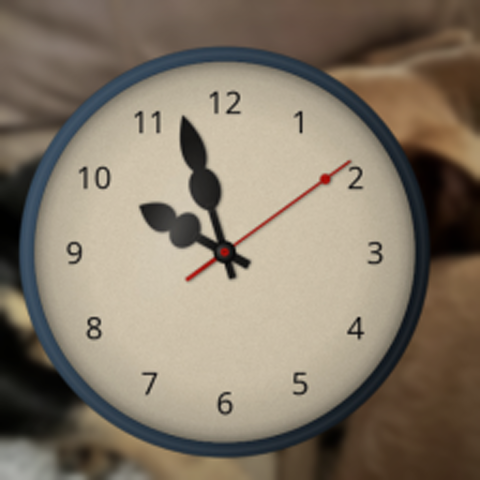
9:57:09
